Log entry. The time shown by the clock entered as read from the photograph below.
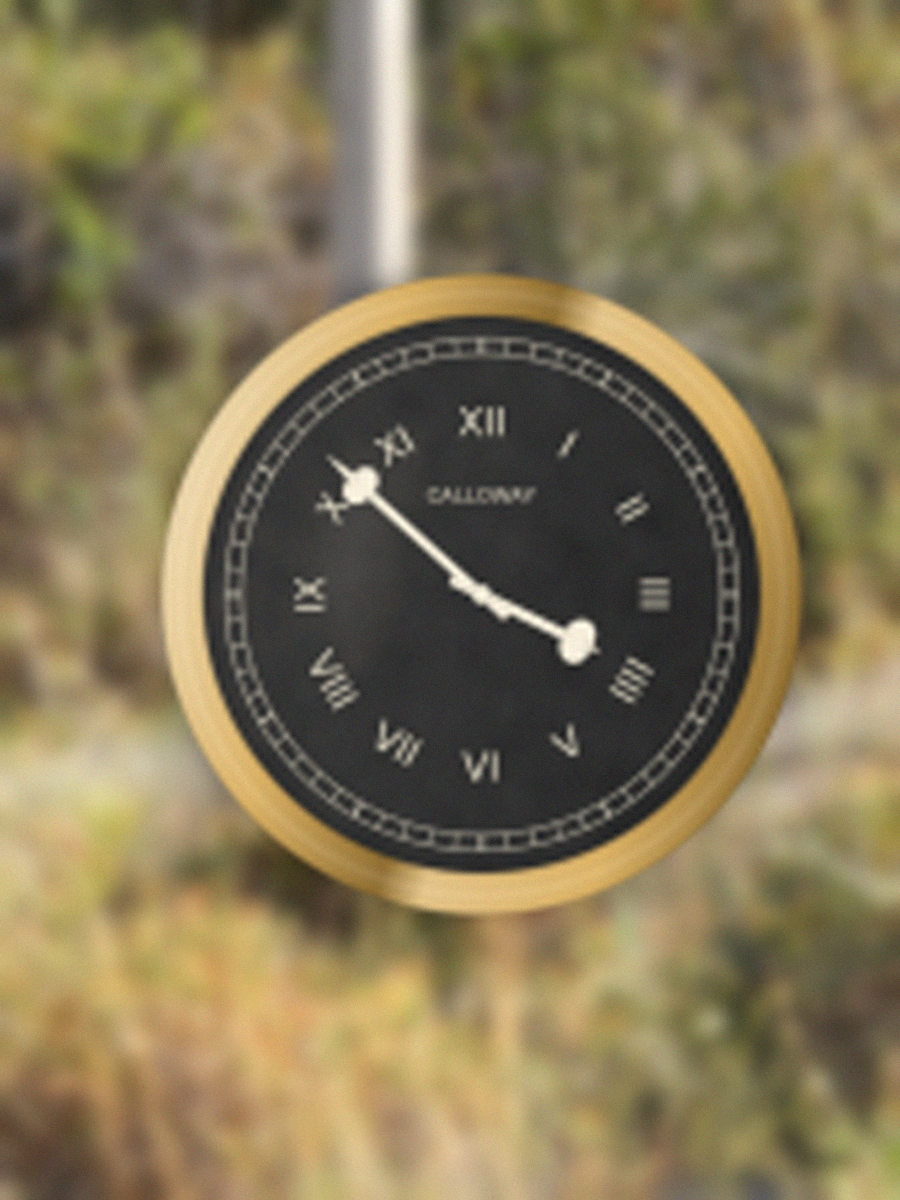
3:52
